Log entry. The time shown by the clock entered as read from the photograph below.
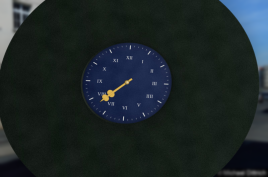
7:38
